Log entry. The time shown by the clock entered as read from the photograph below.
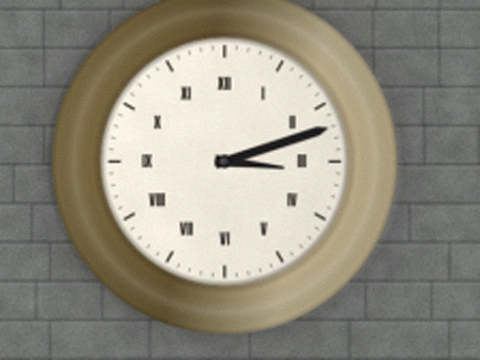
3:12
